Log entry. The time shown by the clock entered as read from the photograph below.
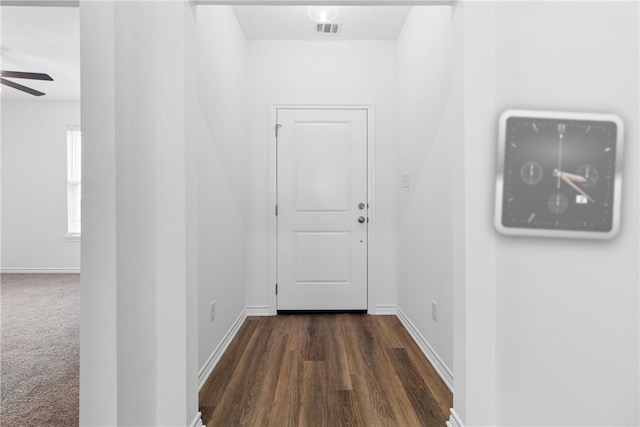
3:21
